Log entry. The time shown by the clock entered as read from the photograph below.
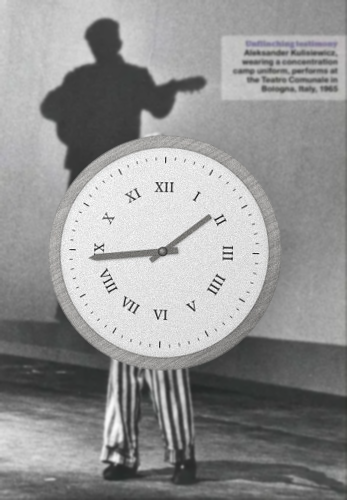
1:44
